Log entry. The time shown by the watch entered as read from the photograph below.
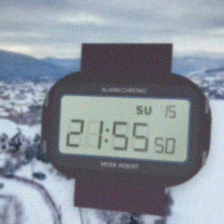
21:55:50
